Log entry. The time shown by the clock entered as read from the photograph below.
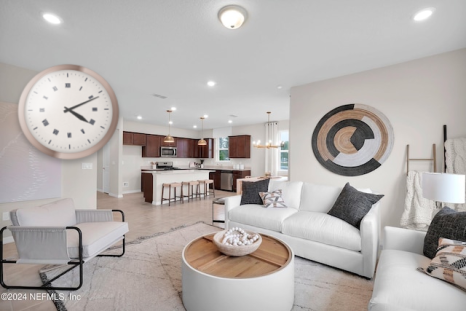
4:11
